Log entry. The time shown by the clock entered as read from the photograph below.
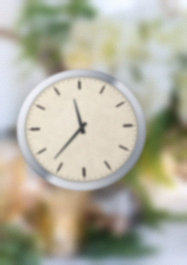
11:37
